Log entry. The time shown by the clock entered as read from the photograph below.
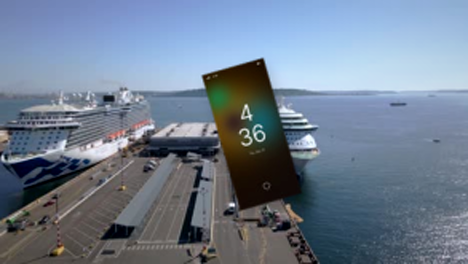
4:36
